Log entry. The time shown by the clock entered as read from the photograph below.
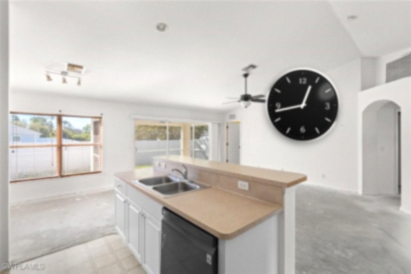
12:43
